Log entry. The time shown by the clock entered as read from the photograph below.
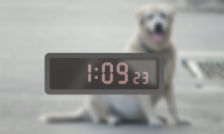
1:09:23
